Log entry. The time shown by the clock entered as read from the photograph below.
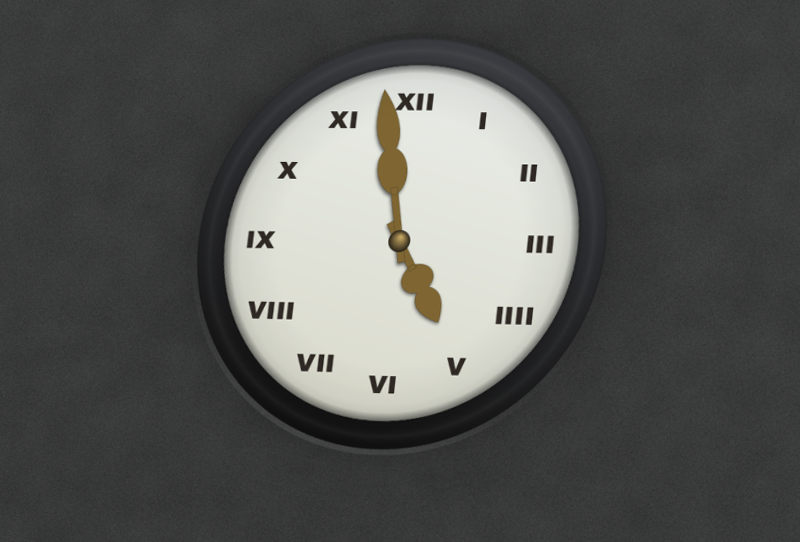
4:58
